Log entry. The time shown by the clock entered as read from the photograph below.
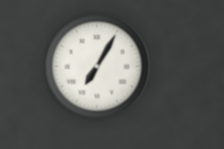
7:05
